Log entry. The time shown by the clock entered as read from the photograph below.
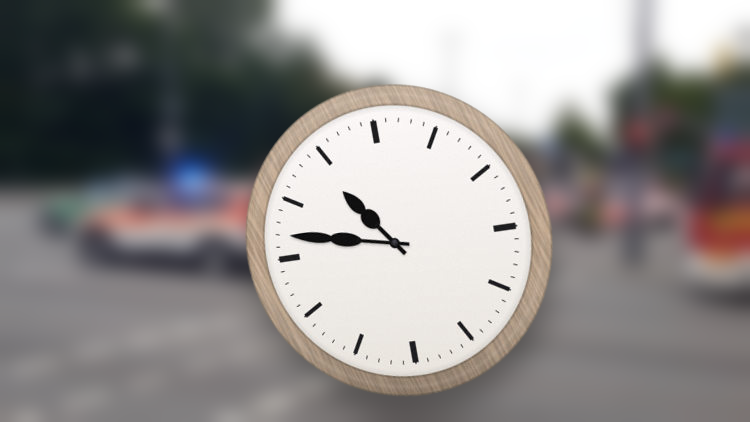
10:47
